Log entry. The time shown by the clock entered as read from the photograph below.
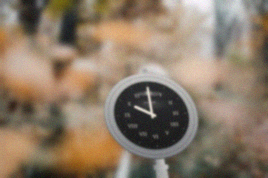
10:00
